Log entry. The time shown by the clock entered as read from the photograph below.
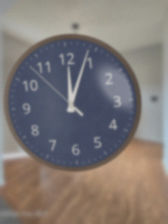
12:03:53
